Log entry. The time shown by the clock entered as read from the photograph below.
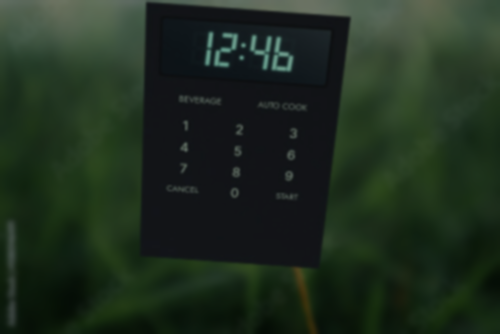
12:46
